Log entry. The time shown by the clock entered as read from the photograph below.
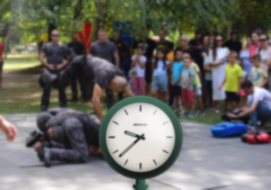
9:38
